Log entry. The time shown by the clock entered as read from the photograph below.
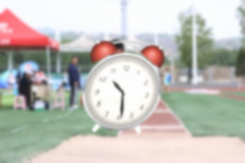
10:29
